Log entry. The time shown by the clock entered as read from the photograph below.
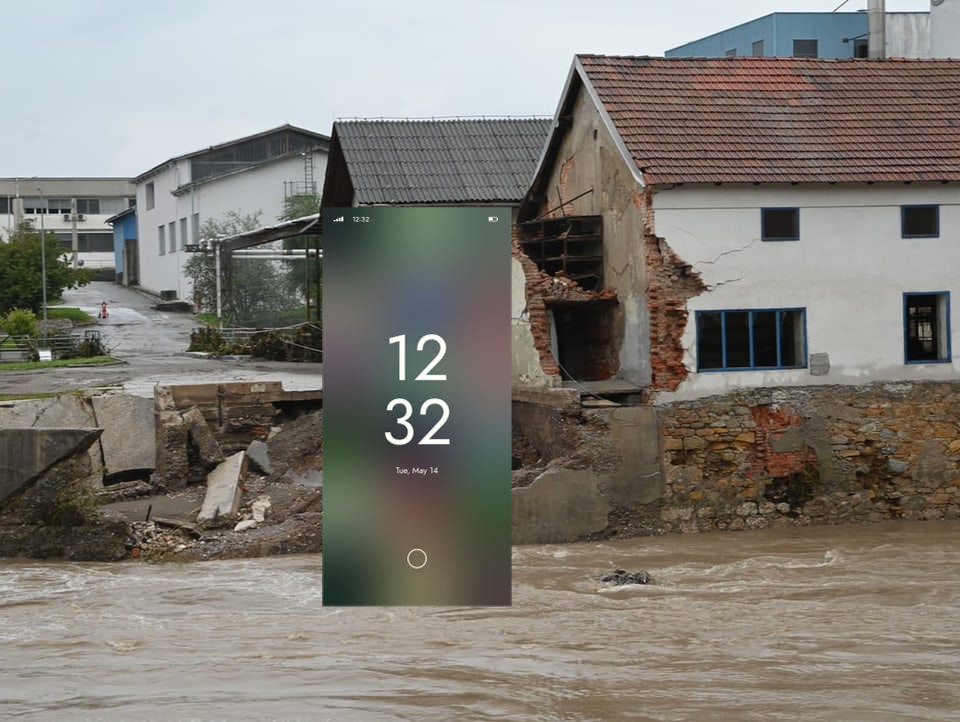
12:32
